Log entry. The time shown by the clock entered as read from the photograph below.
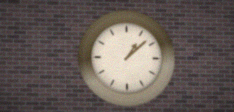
1:08
